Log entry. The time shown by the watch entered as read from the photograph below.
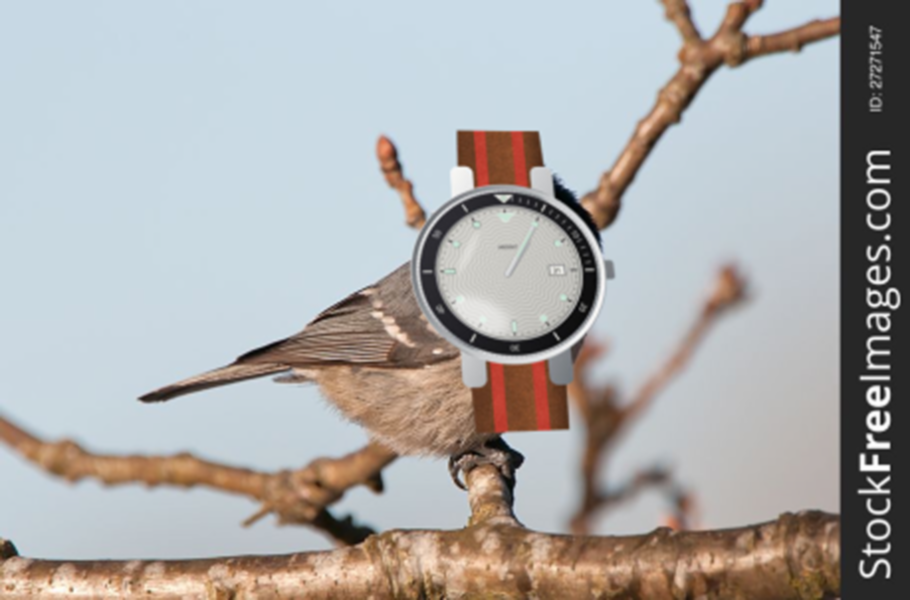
1:05
